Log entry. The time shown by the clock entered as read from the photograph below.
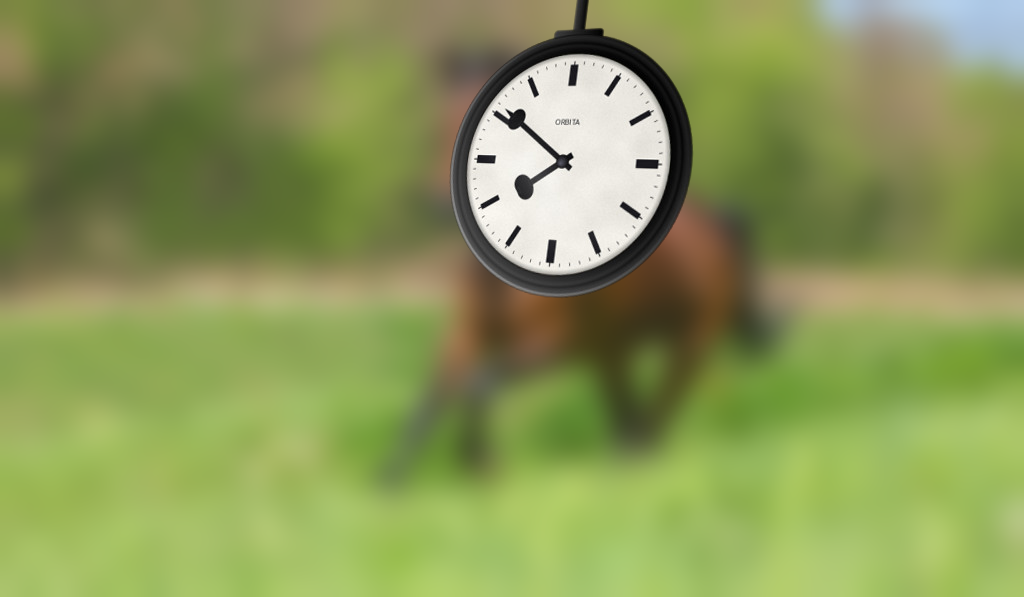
7:51
